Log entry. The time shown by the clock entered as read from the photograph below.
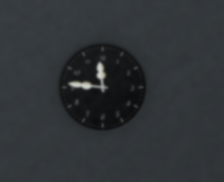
11:46
